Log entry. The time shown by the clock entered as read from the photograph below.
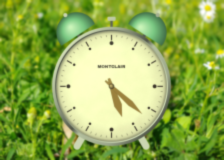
5:22
